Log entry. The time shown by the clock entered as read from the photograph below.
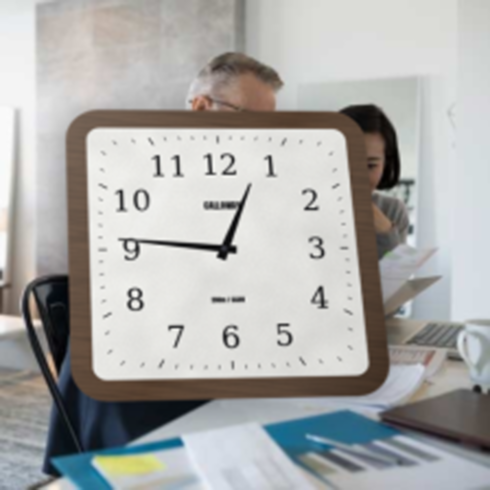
12:46
